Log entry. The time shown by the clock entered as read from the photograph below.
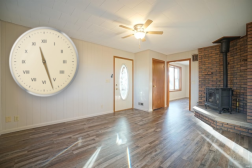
11:27
